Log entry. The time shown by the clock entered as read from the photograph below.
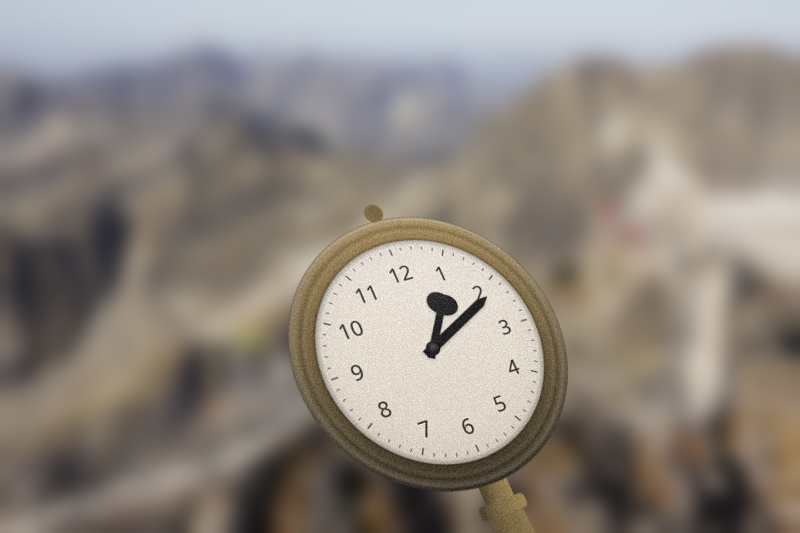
1:11
